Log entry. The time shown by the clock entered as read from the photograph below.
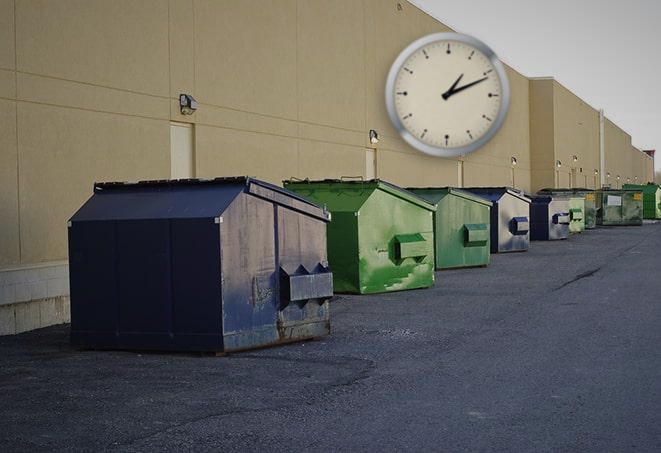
1:11
